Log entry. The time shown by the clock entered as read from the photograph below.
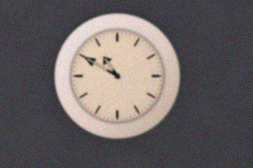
10:50
